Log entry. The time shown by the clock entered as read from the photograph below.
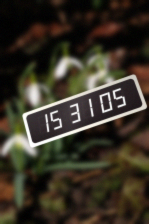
15:31:05
